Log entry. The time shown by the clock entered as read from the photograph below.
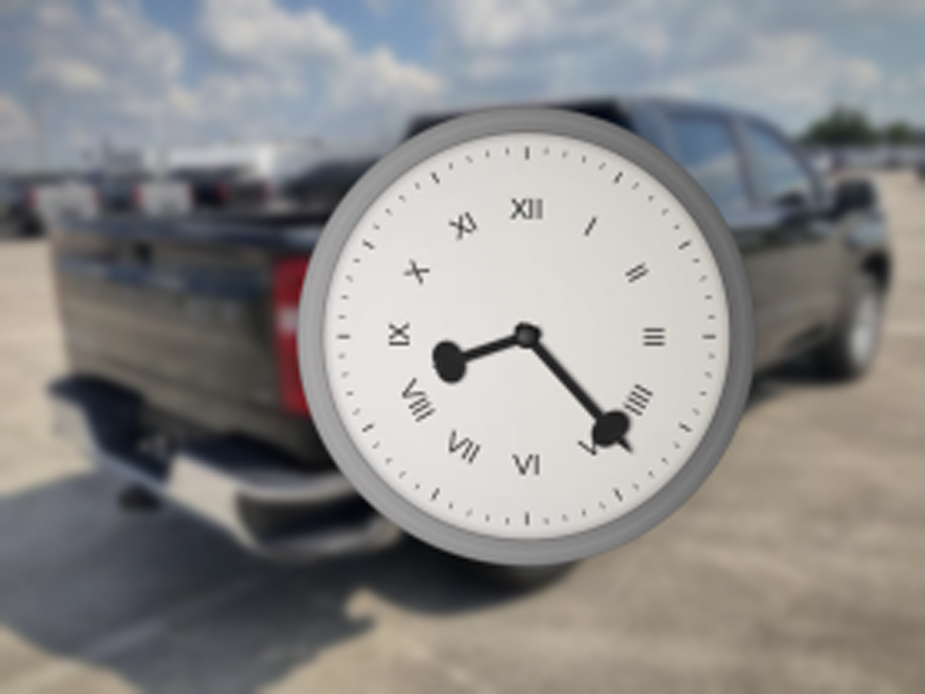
8:23
